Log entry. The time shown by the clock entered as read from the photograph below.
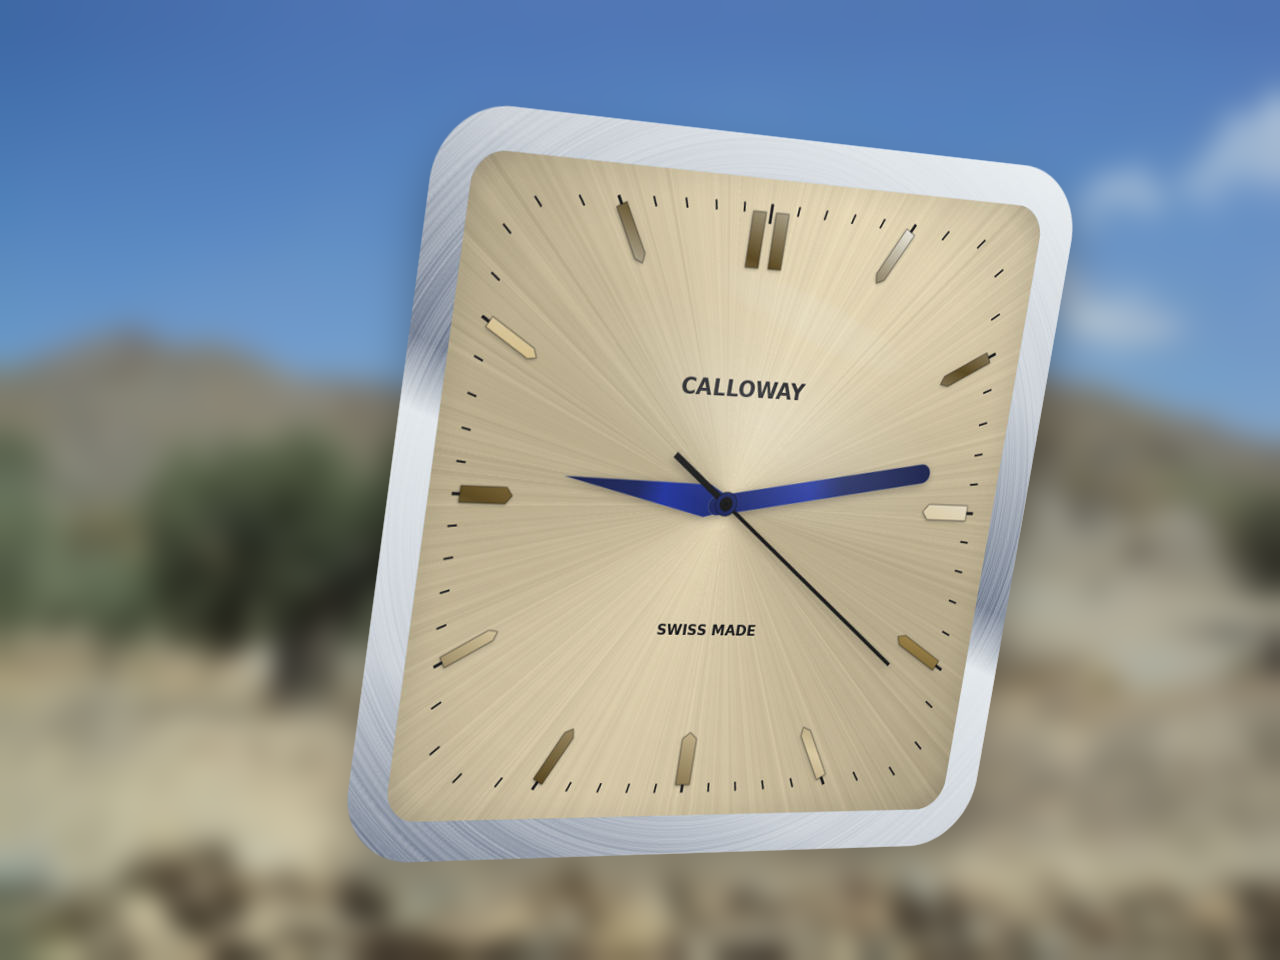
9:13:21
